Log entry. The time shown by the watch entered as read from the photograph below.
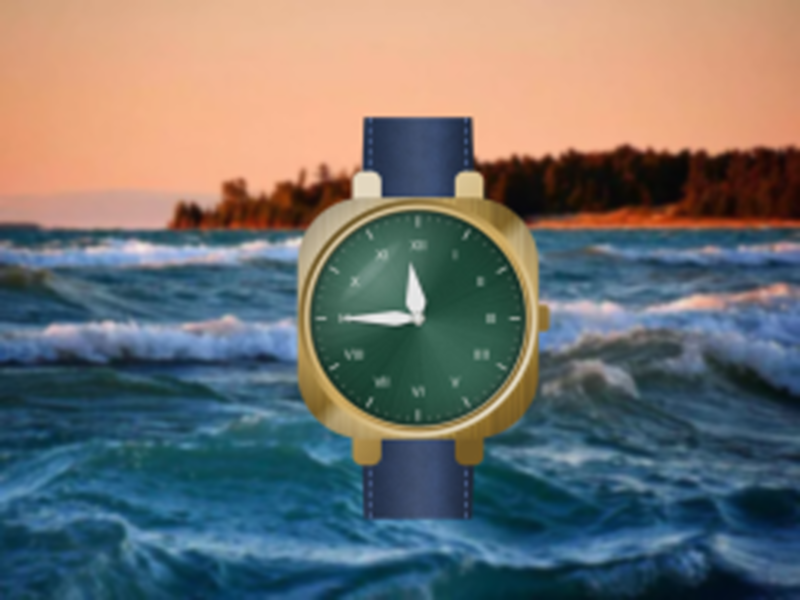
11:45
